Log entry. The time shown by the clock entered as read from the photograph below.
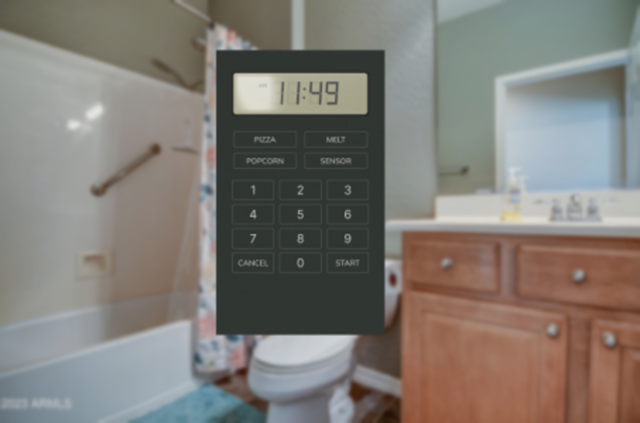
11:49
